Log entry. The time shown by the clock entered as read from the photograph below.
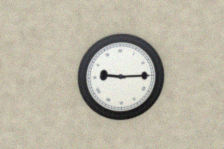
9:15
